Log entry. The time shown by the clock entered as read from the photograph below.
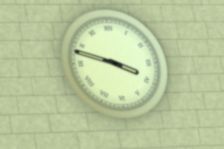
3:48
